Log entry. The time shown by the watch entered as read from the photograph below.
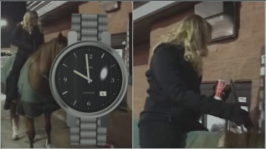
9:59
